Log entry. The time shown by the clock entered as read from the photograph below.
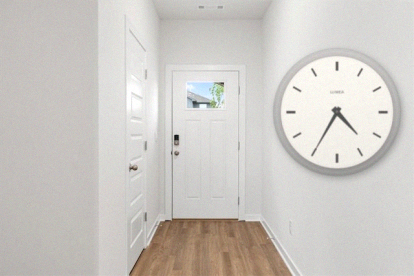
4:35
